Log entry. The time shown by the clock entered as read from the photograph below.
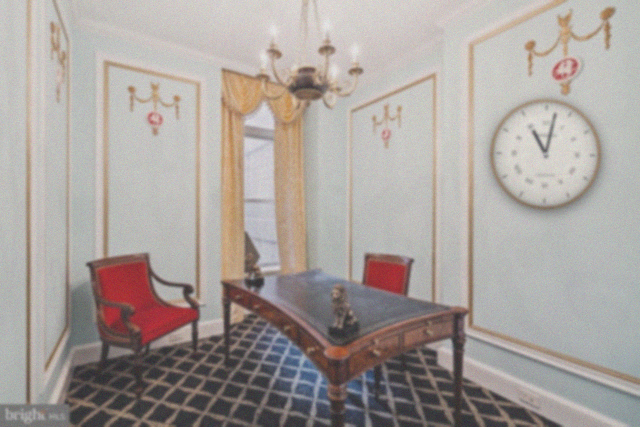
11:02
